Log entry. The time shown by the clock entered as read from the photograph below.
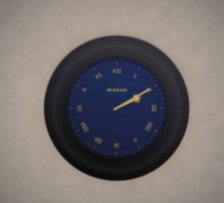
2:10
